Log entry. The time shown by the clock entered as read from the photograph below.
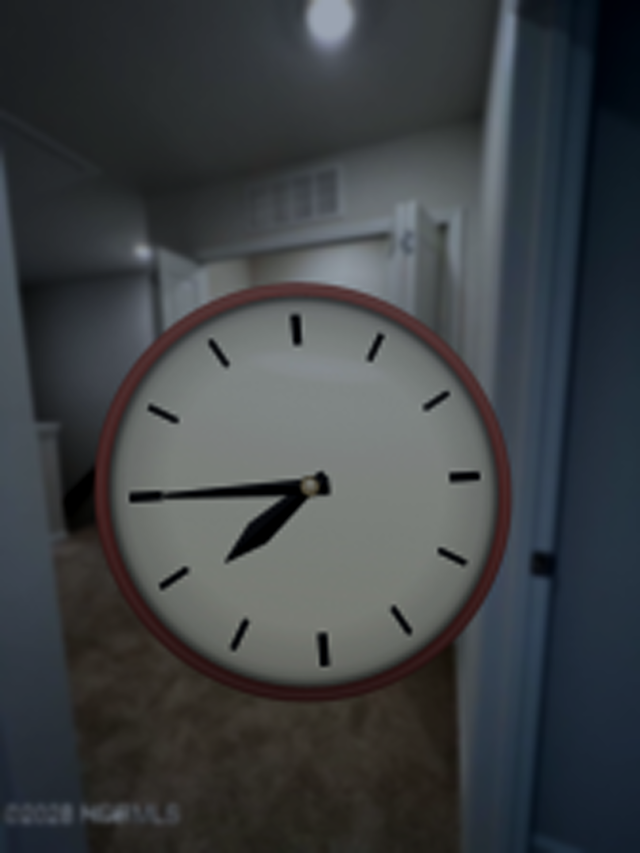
7:45
